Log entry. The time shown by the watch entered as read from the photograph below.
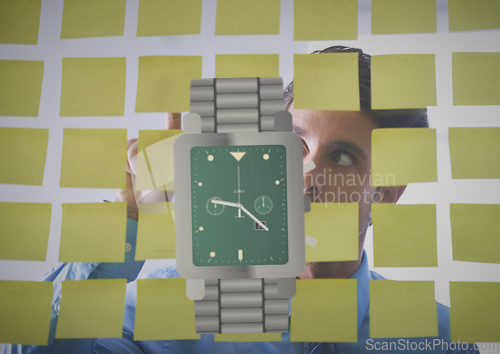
9:22
